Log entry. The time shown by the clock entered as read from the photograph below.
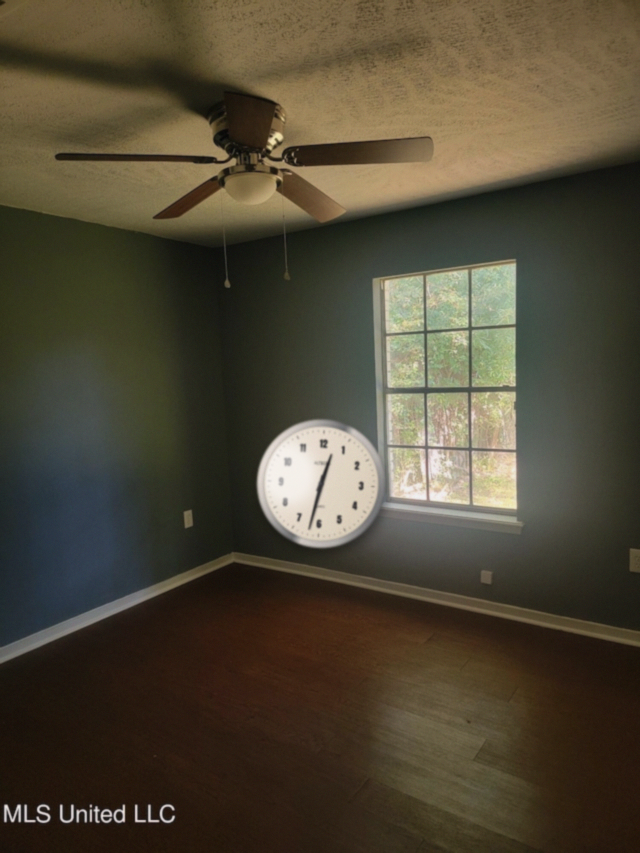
12:32
